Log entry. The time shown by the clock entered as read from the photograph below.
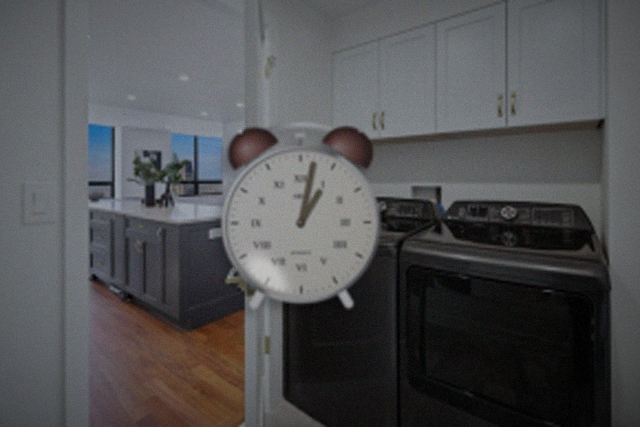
1:02
